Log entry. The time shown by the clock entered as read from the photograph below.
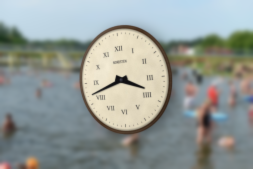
3:42
